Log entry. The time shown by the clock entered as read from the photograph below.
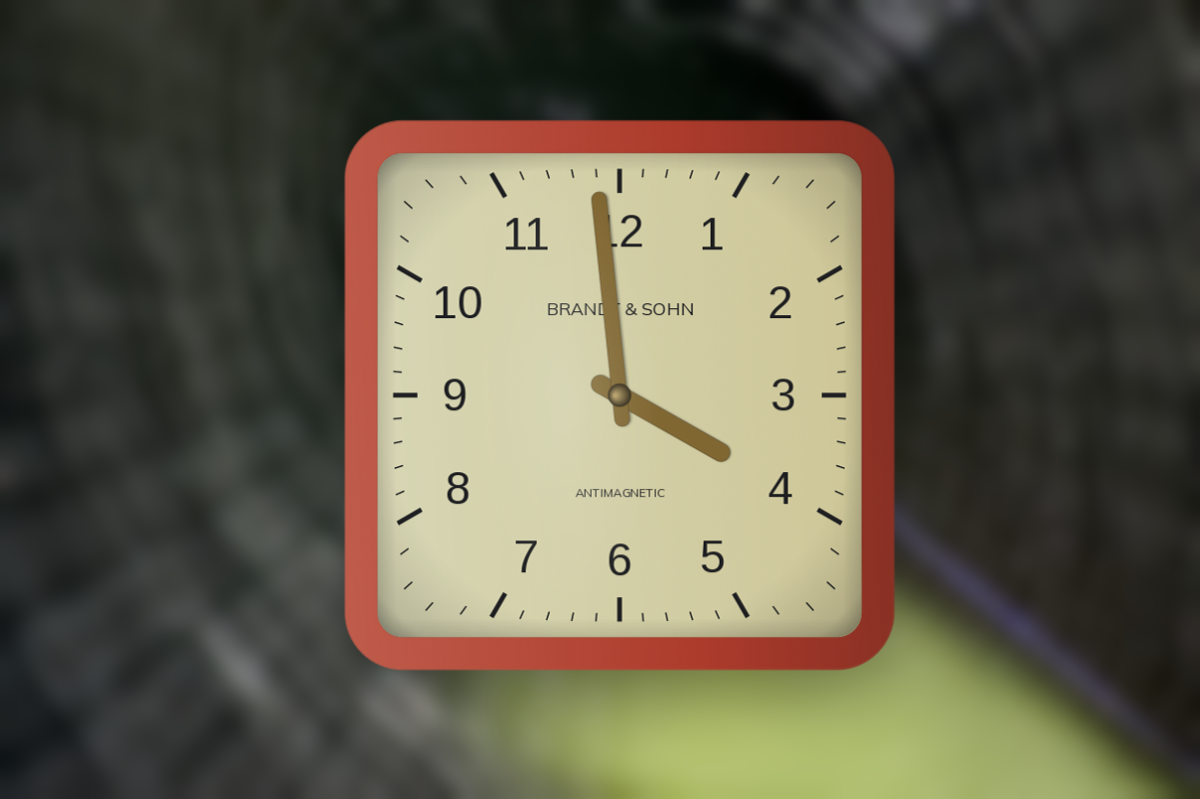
3:59
